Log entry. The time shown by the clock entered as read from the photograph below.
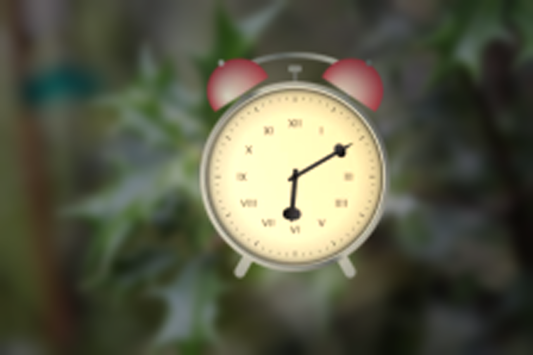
6:10
